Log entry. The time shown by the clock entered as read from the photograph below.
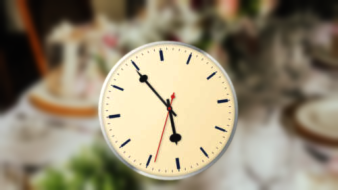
5:54:34
